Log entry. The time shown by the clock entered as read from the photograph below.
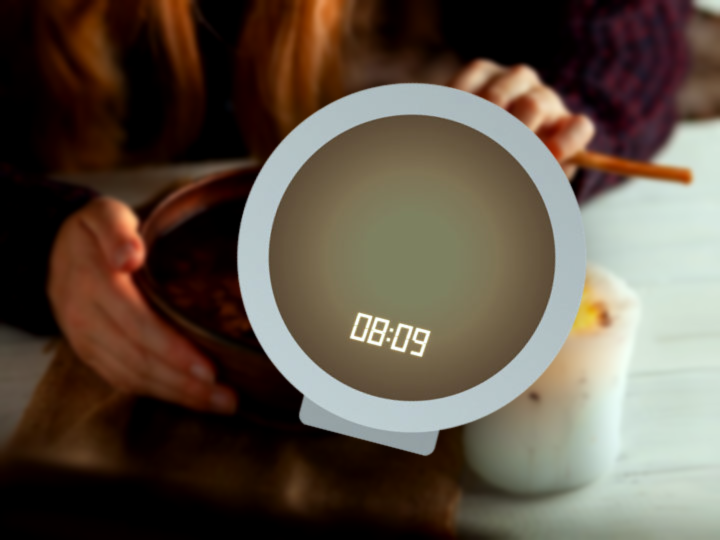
8:09
